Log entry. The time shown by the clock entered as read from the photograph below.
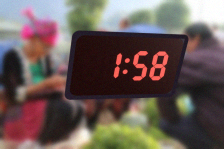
1:58
